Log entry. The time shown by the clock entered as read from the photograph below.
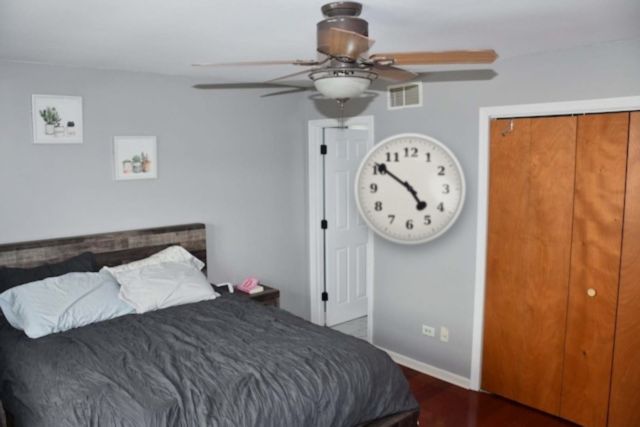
4:51
